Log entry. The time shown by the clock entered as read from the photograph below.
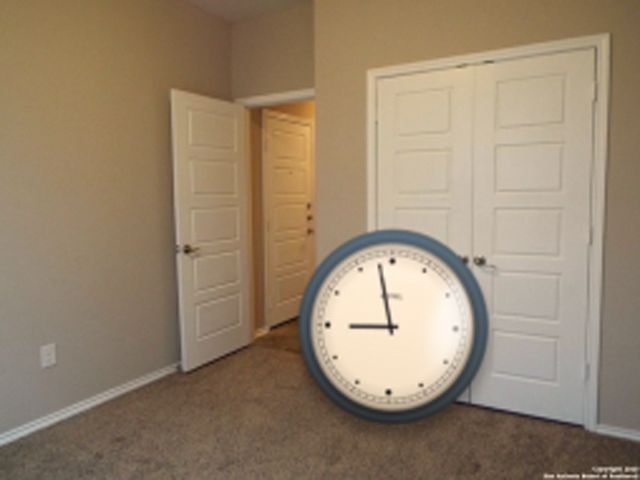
8:58
